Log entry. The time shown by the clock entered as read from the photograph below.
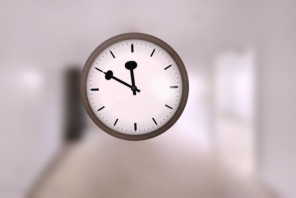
11:50
